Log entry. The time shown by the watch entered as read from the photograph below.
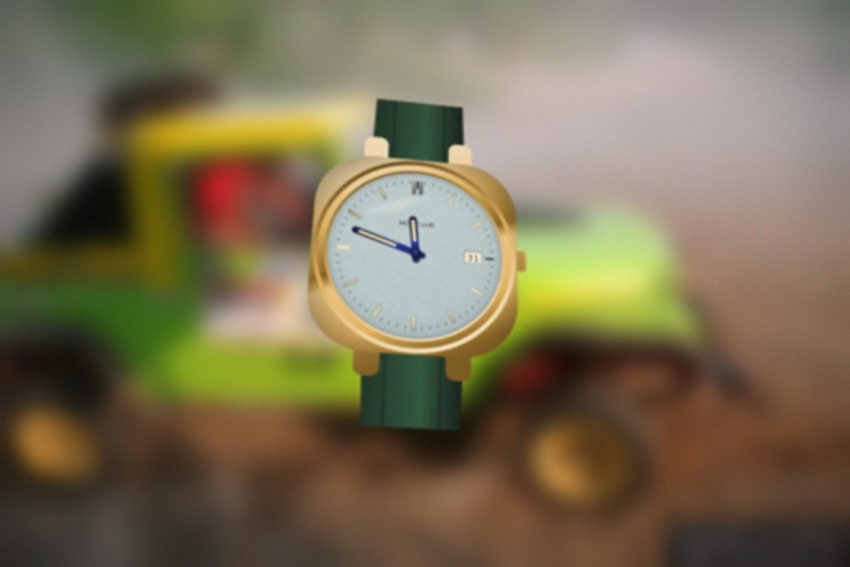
11:48
